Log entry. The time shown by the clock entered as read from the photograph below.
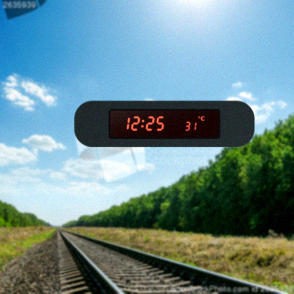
12:25
